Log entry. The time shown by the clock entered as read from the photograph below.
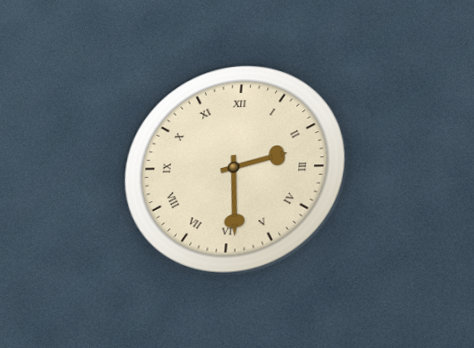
2:29
